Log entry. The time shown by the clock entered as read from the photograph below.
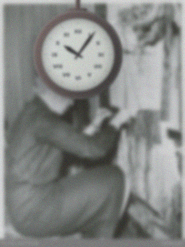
10:06
